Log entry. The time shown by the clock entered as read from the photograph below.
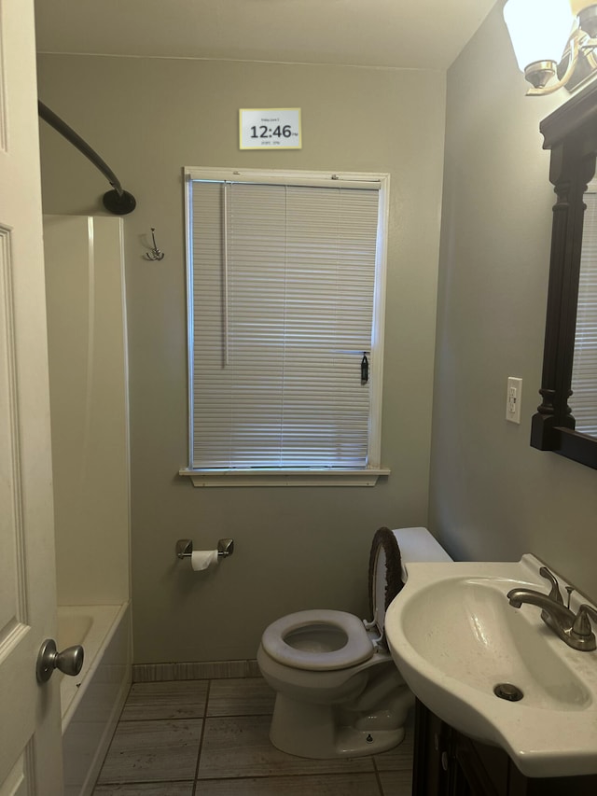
12:46
